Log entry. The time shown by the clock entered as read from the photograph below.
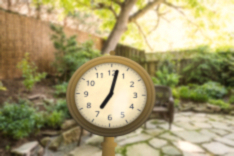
7:02
